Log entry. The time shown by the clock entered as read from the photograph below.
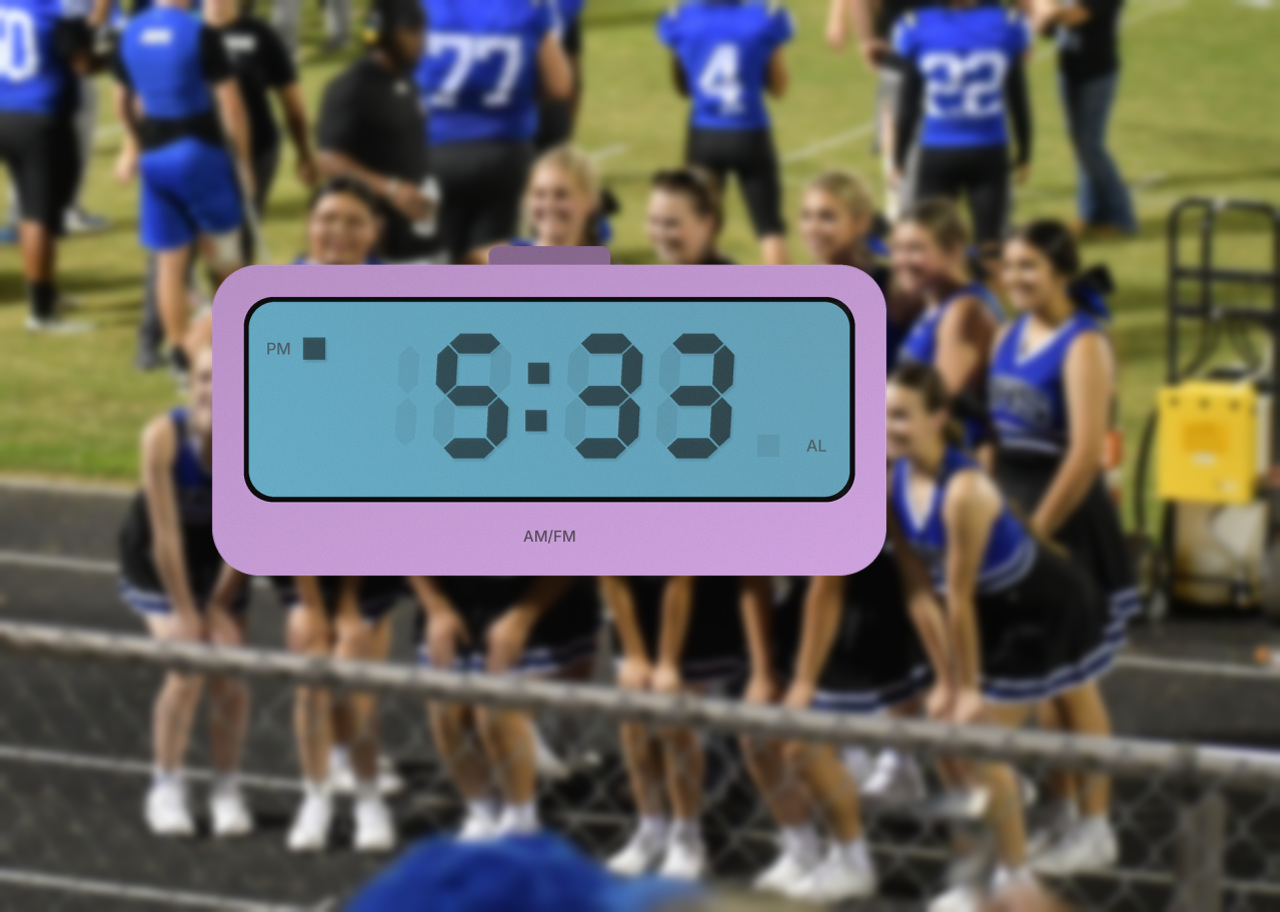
5:33
